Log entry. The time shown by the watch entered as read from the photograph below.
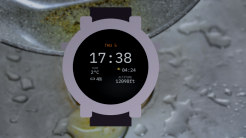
17:38
